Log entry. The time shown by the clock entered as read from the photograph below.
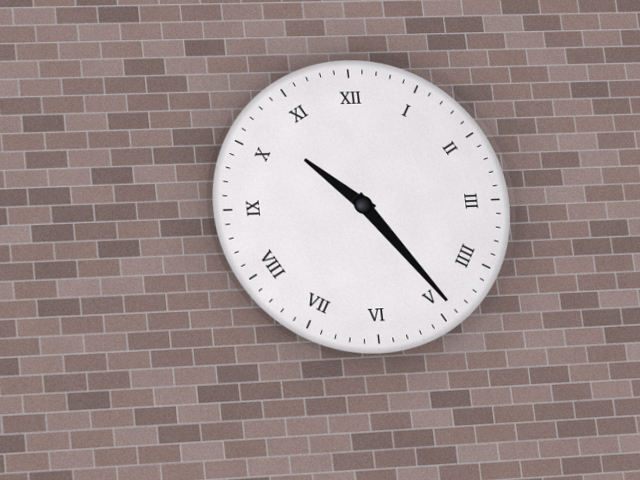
10:24
